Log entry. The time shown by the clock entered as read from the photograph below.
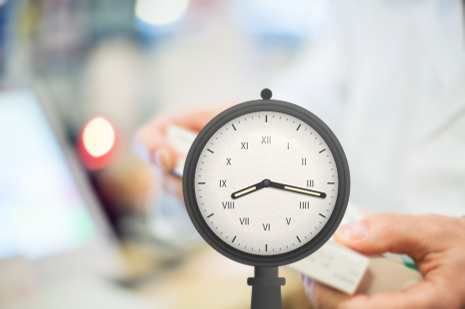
8:17
